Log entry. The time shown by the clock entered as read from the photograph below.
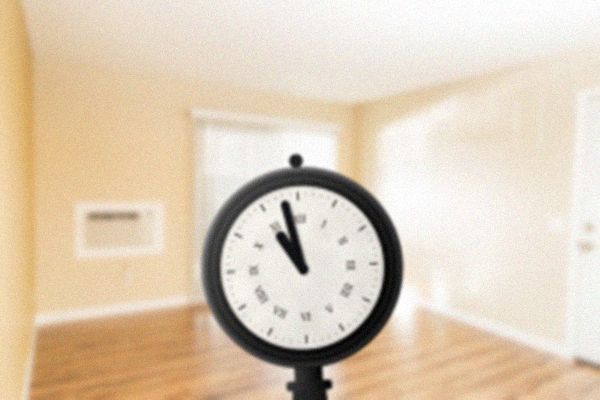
10:58
